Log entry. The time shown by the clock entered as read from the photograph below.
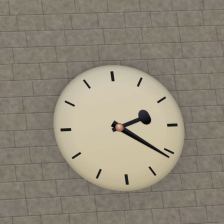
2:21
